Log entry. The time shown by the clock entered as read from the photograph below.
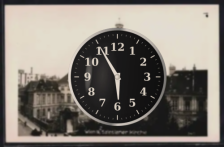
5:55
